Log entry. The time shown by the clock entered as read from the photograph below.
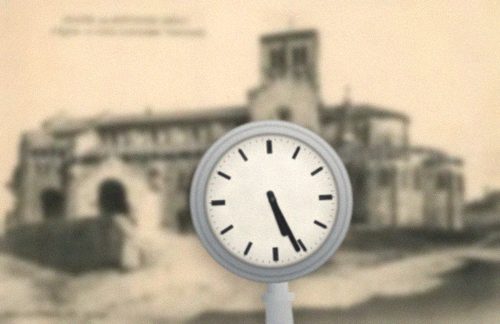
5:26
